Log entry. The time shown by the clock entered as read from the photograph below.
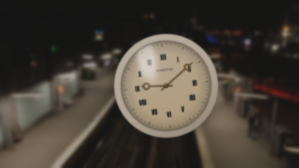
9:09
